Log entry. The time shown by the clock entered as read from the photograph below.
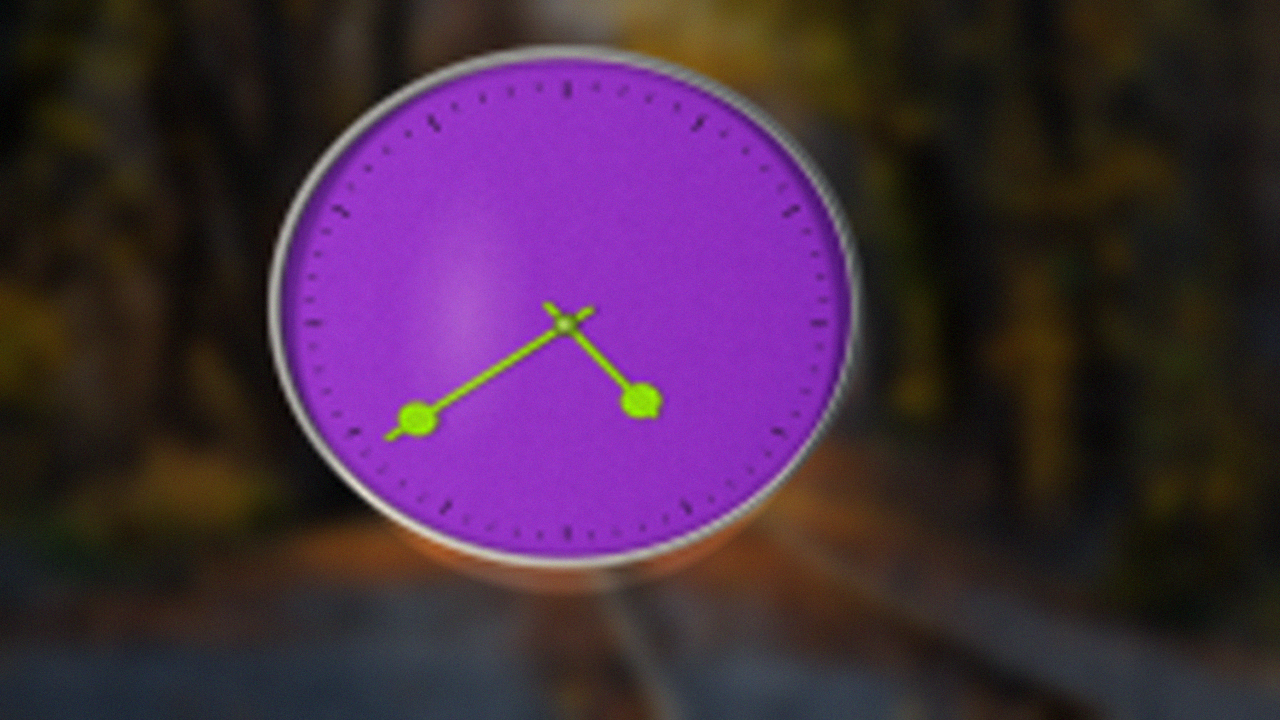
4:39
